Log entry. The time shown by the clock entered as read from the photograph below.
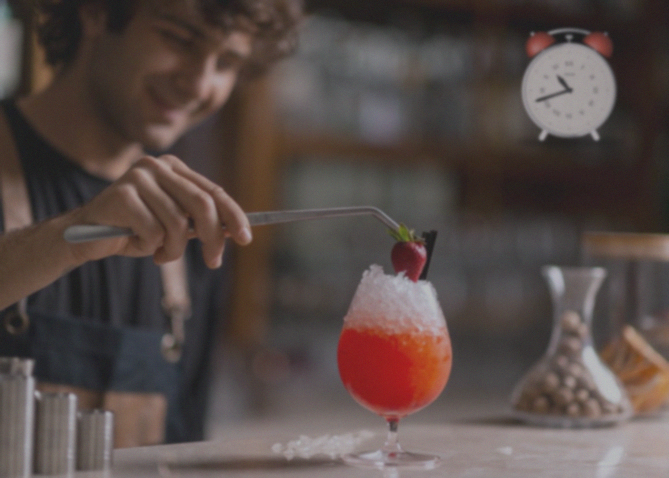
10:42
